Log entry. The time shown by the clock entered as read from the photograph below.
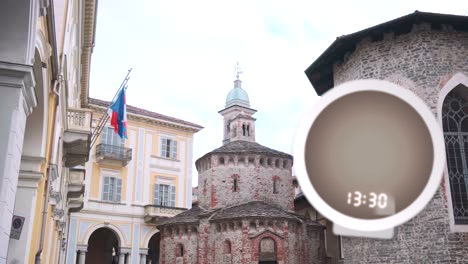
13:30
